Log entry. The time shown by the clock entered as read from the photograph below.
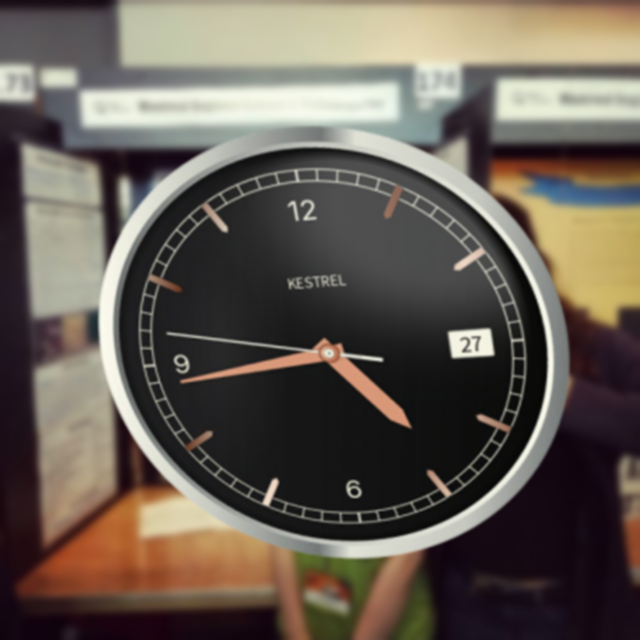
4:43:47
